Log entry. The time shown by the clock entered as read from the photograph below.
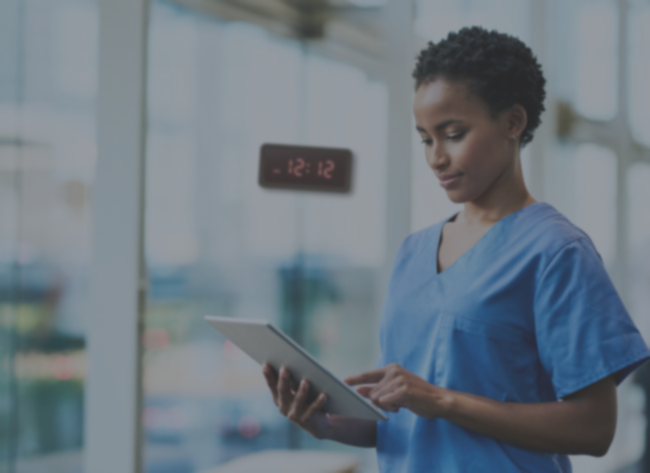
12:12
